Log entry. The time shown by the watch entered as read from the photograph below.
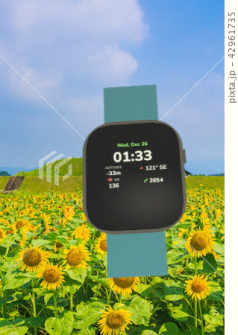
1:33
